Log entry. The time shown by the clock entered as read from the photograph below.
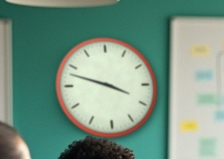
3:48
